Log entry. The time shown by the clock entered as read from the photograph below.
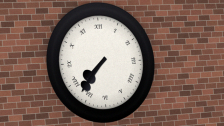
7:37
